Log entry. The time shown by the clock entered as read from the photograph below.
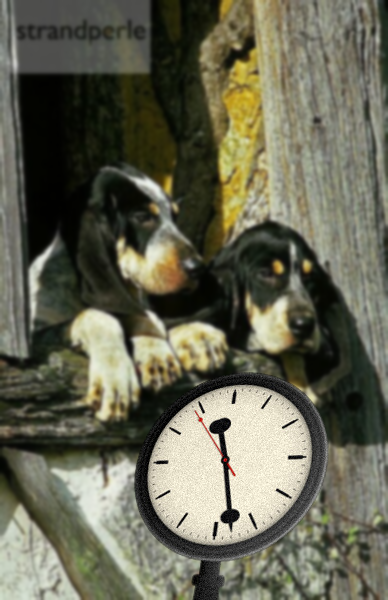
11:27:54
